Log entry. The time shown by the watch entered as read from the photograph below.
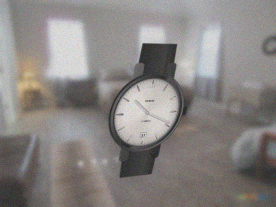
10:19
